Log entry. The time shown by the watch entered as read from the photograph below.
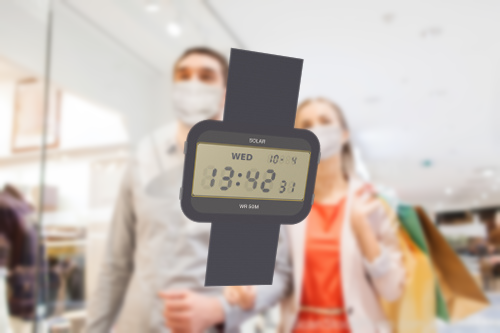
13:42:31
